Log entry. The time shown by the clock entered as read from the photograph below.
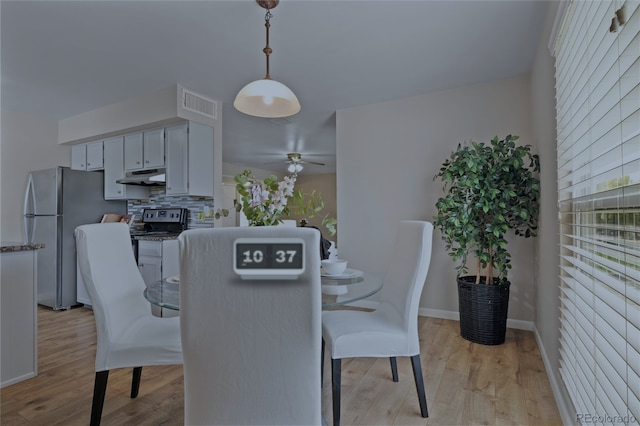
10:37
